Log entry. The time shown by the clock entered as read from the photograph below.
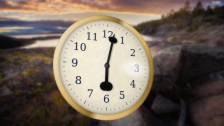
6:02
